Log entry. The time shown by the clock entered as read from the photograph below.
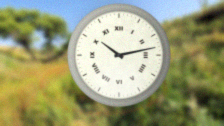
10:13
